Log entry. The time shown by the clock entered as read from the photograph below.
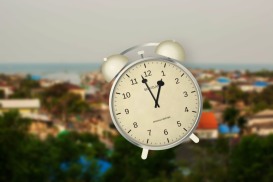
12:58
